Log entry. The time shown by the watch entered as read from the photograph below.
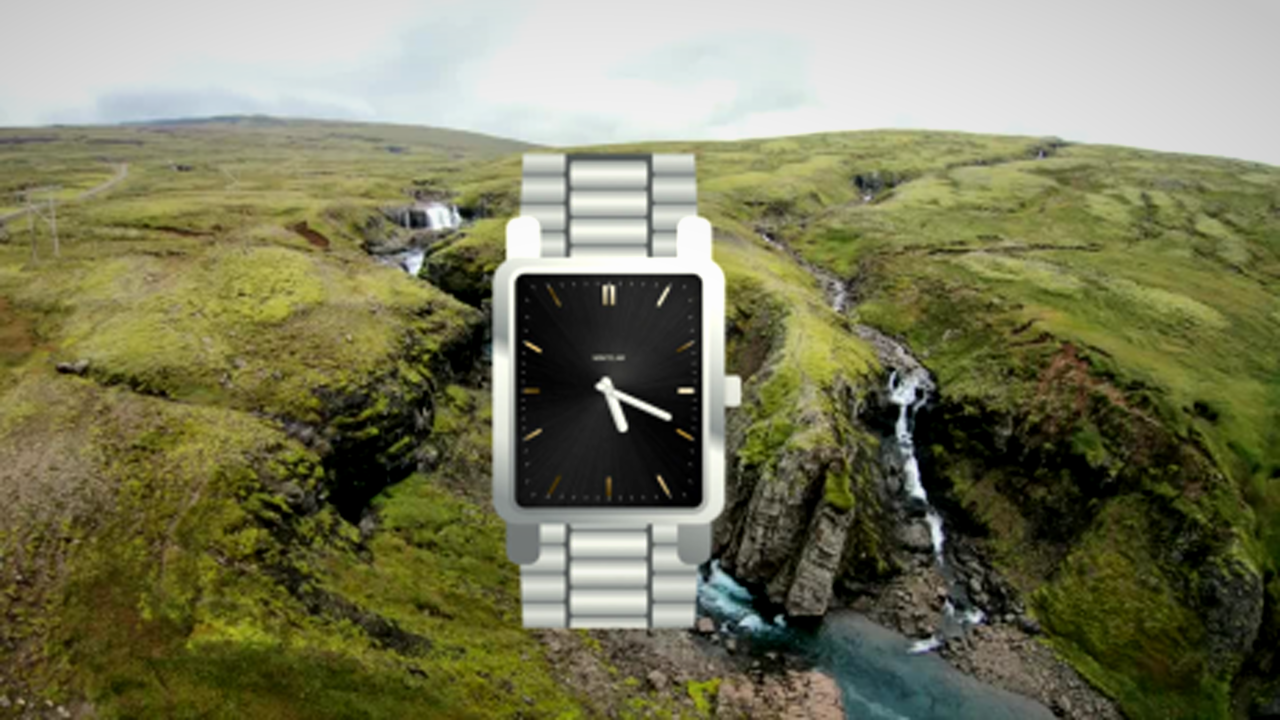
5:19
